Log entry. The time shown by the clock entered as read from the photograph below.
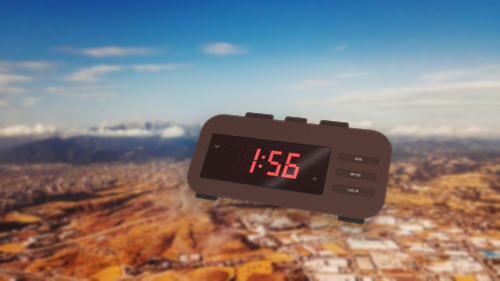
1:56
